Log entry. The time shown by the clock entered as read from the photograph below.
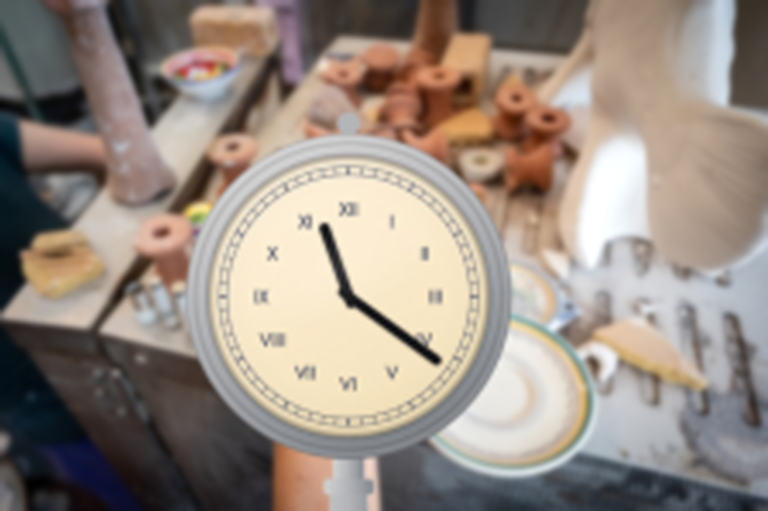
11:21
